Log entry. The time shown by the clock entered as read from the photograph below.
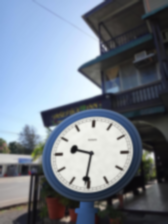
9:31
